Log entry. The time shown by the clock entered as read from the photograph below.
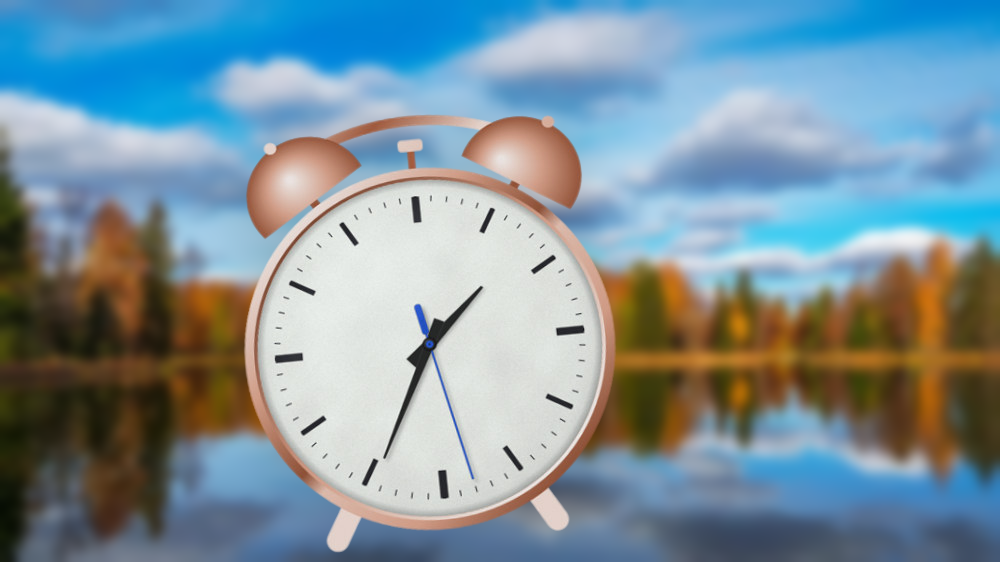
1:34:28
